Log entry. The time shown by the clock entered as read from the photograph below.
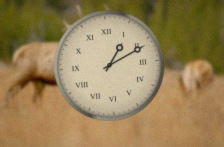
1:11
